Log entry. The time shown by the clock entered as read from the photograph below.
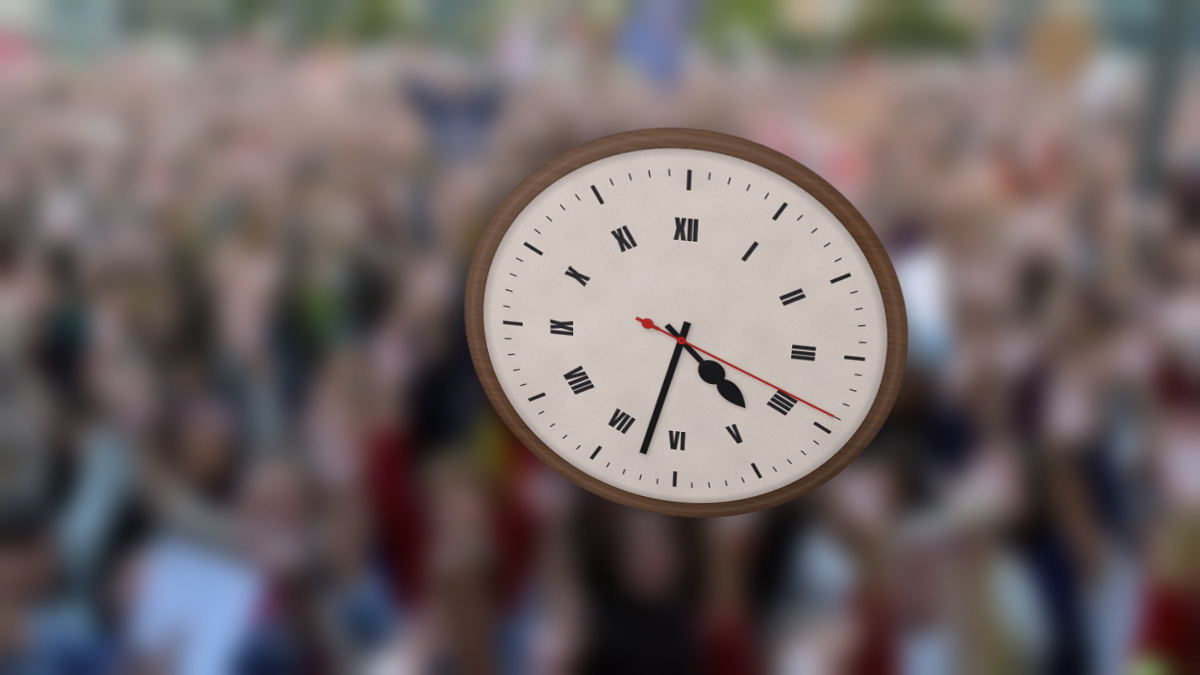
4:32:19
